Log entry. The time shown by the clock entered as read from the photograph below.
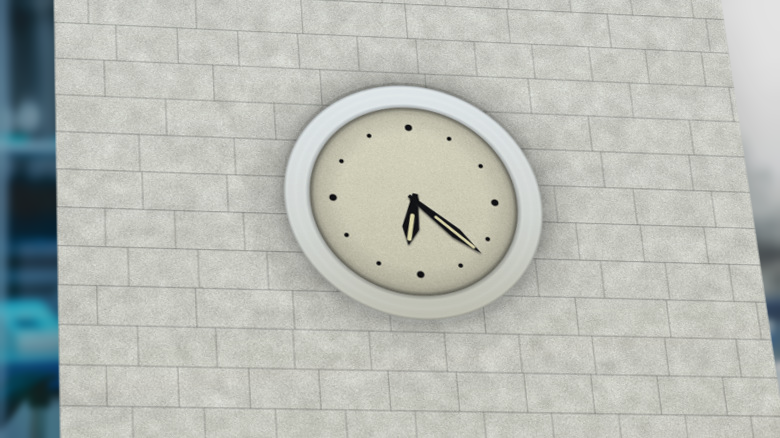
6:22
